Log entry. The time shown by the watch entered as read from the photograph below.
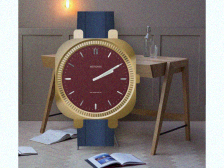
2:10
